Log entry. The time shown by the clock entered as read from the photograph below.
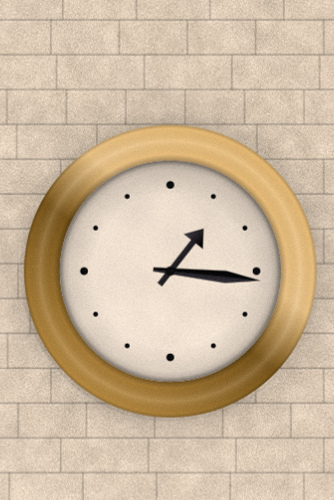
1:16
